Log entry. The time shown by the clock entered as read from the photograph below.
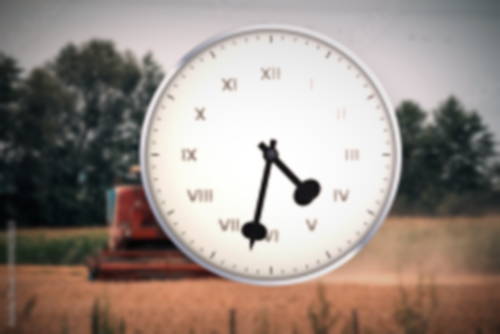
4:32
